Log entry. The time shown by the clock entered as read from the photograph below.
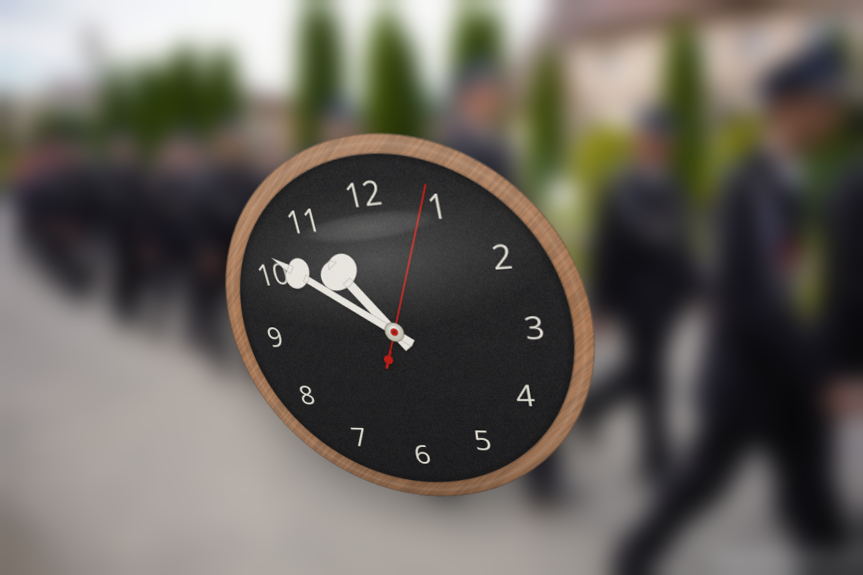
10:51:04
